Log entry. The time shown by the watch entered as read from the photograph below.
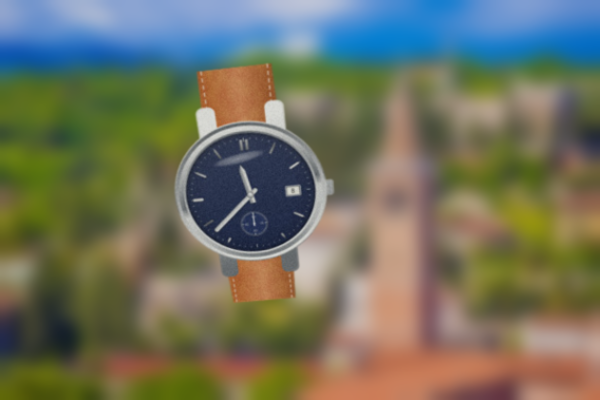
11:38
